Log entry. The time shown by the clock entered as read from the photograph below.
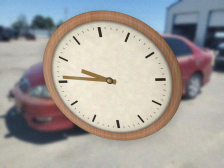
9:46
